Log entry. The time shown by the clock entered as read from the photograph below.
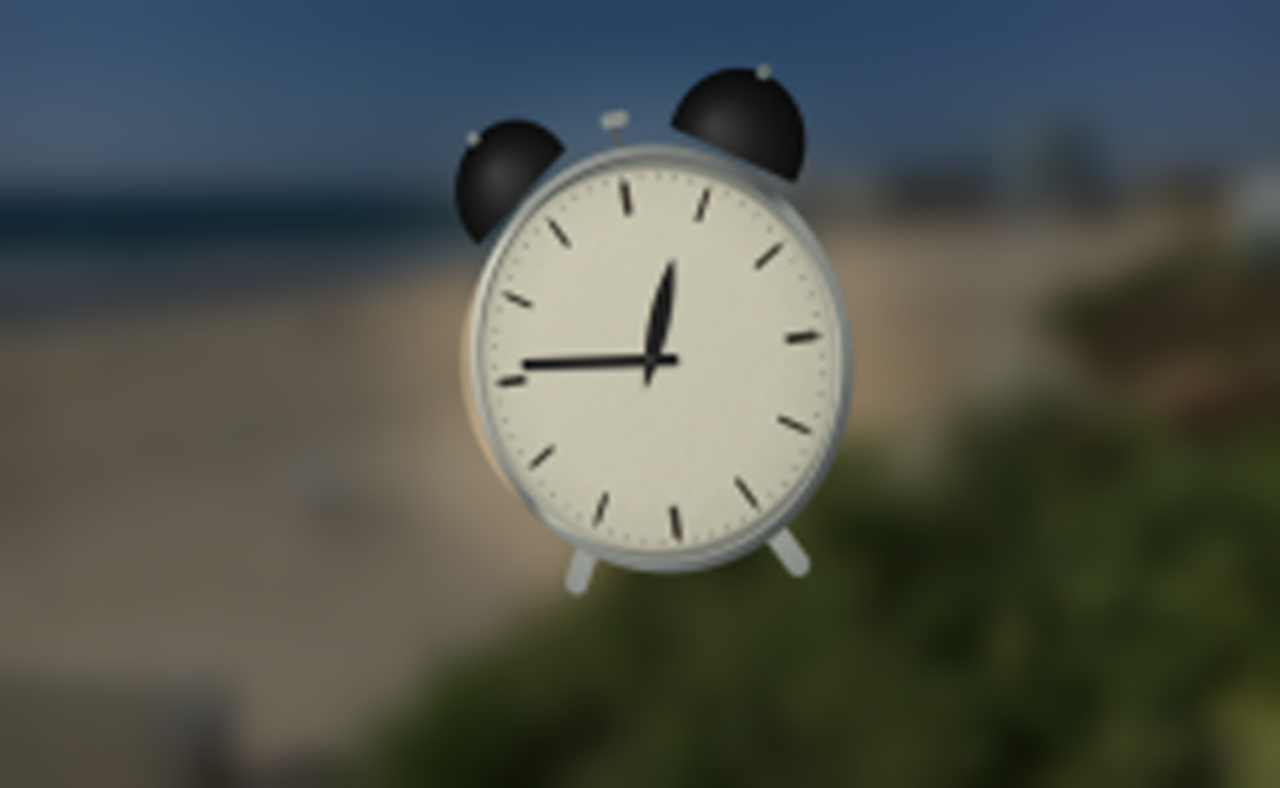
12:46
